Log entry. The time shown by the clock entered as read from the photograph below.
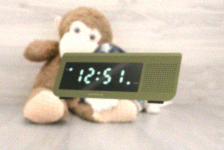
12:51
